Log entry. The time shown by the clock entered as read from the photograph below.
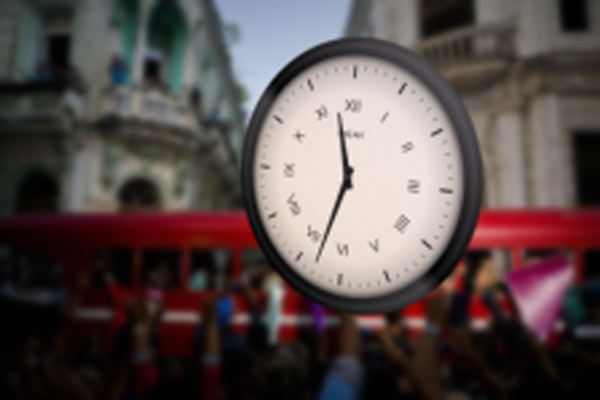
11:33
